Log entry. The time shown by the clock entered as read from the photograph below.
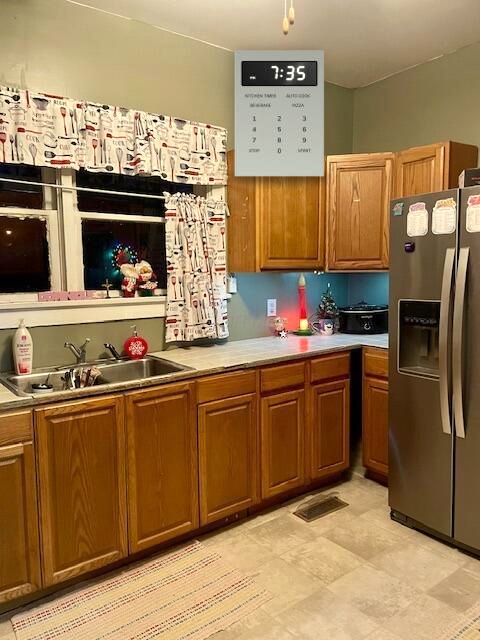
7:35
